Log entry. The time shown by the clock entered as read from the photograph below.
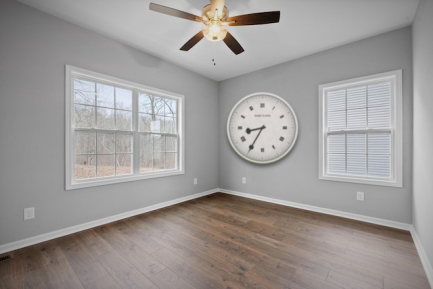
8:35
